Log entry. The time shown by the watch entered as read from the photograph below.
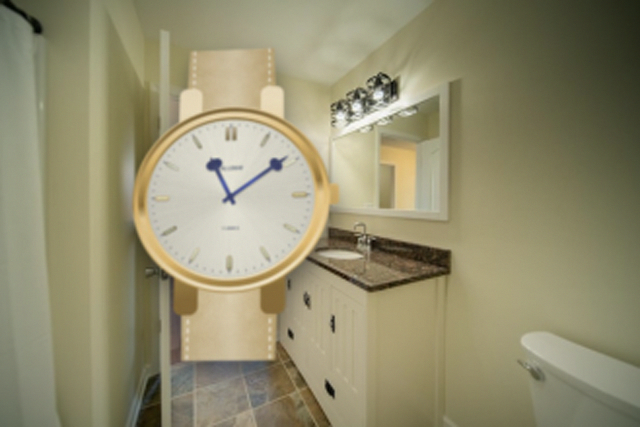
11:09
